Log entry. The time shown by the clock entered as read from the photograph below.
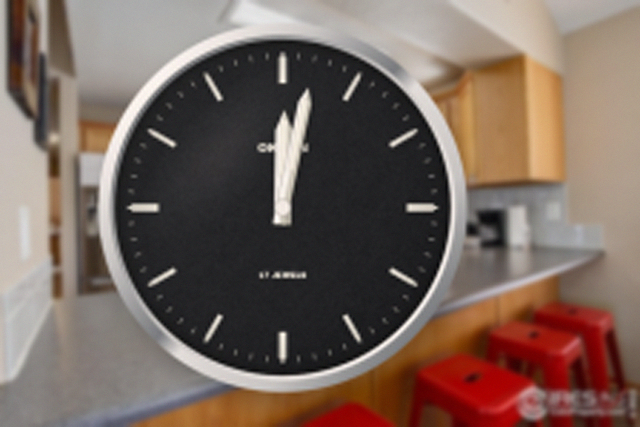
12:02
